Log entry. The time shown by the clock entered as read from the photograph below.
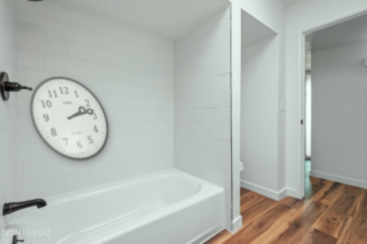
2:13
